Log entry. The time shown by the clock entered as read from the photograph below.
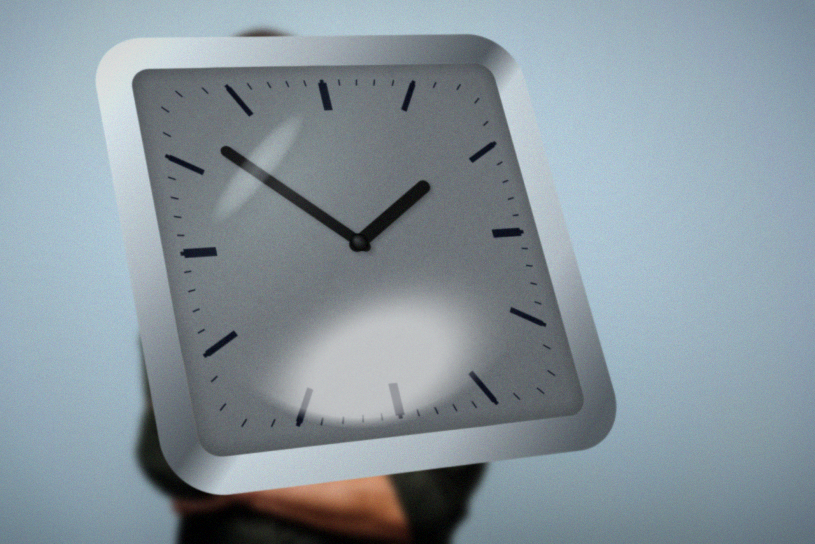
1:52
